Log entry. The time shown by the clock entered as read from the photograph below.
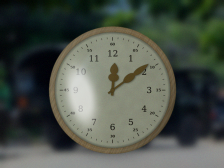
12:09
